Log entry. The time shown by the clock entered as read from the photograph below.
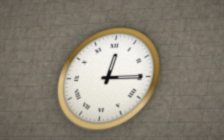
12:15
